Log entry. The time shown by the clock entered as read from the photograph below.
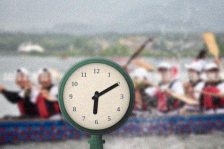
6:10
